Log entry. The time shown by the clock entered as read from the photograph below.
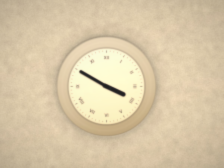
3:50
